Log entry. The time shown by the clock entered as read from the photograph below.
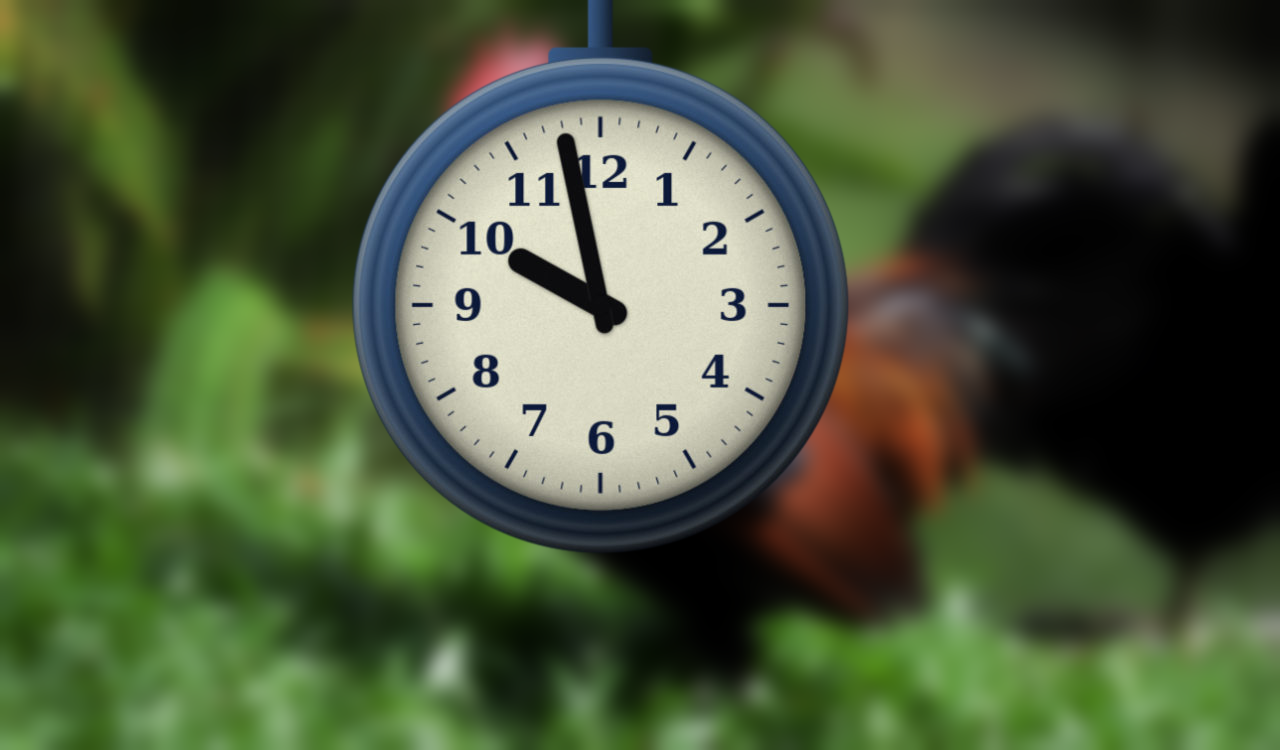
9:58
